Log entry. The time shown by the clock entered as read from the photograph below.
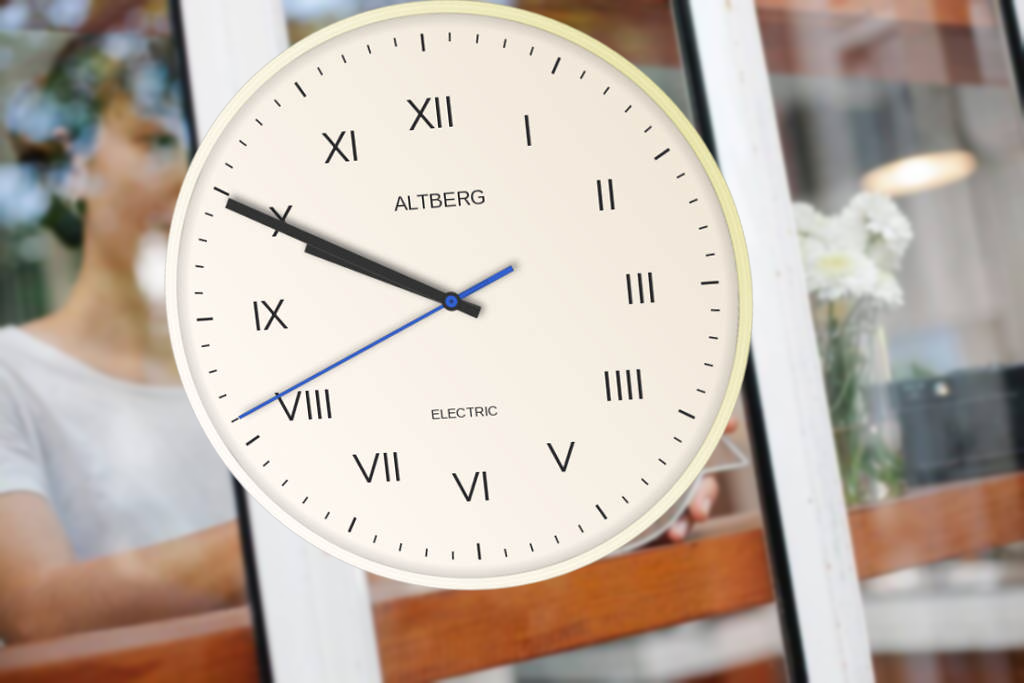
9:49:41
